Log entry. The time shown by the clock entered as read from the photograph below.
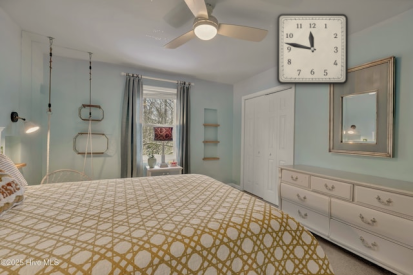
11:47
